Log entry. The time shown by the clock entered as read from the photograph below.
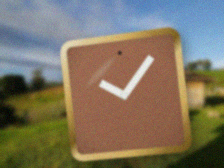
10:07
